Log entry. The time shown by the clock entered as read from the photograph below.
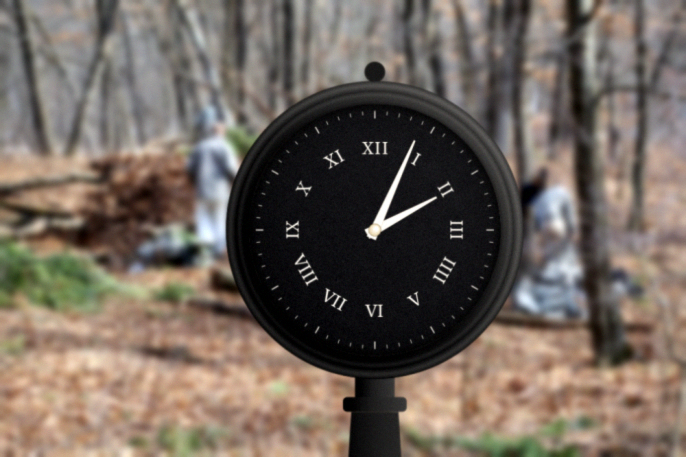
2:04
